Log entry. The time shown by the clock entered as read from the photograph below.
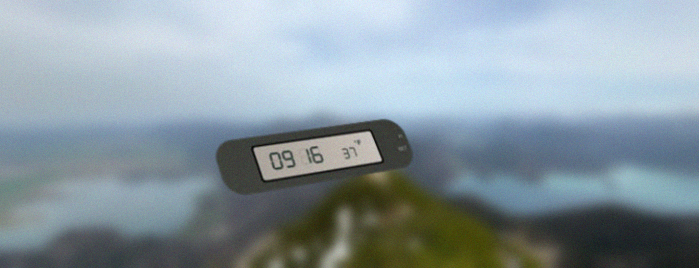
9:16
